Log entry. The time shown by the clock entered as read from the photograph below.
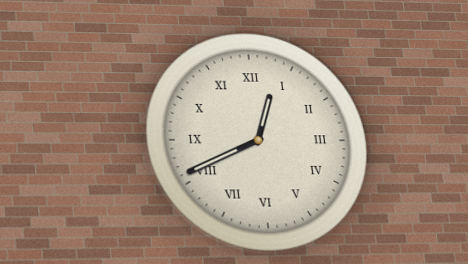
12:41
